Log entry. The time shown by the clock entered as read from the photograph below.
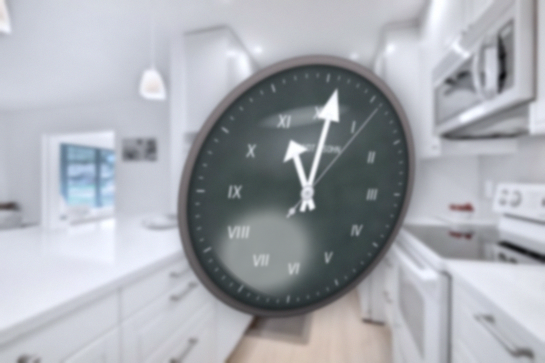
11:01:06
